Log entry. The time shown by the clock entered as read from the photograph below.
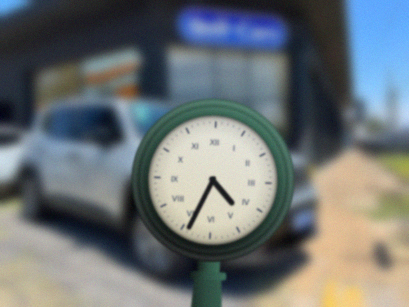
4:34
